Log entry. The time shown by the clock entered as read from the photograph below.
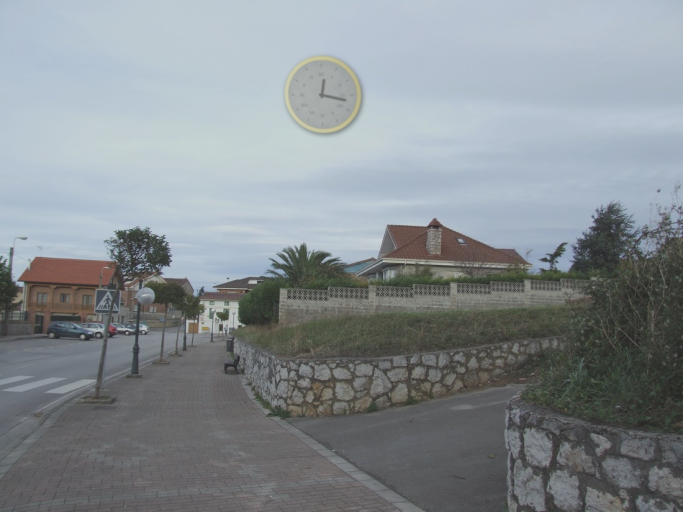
12:17
